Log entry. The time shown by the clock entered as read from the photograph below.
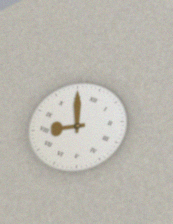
7:55
